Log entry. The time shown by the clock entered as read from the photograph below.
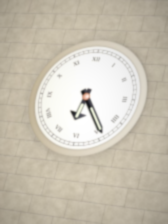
6:24
